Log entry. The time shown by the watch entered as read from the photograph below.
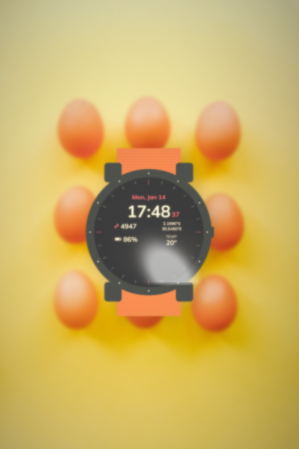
17:48
